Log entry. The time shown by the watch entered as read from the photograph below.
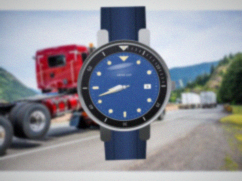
8:42
